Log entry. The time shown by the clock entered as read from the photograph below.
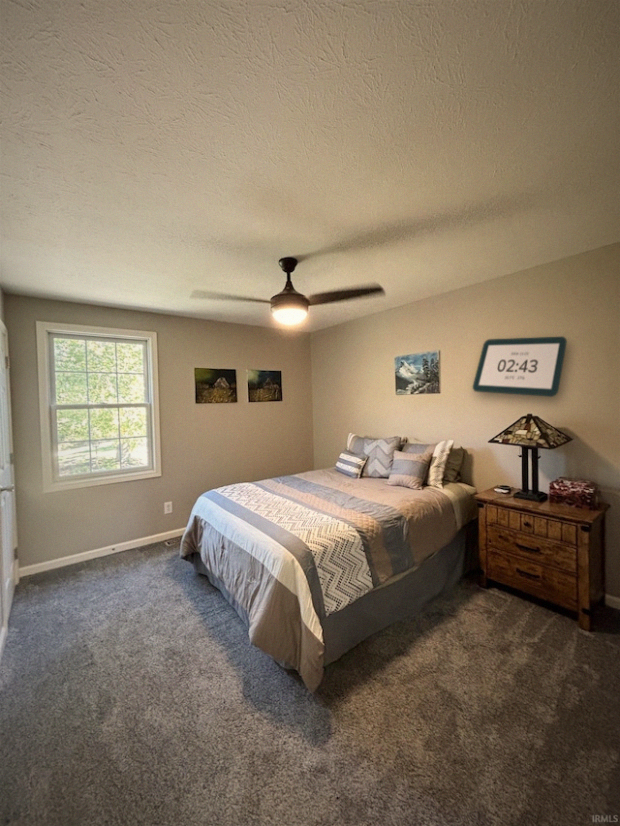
2:43
